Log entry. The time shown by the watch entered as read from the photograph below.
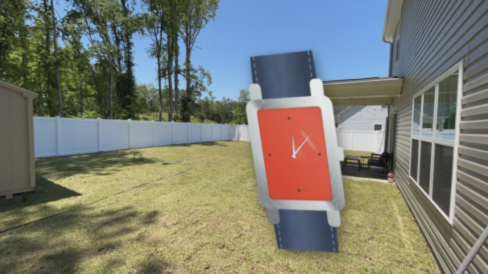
12:08
